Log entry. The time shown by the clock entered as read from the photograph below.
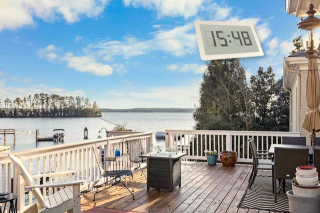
15:48
